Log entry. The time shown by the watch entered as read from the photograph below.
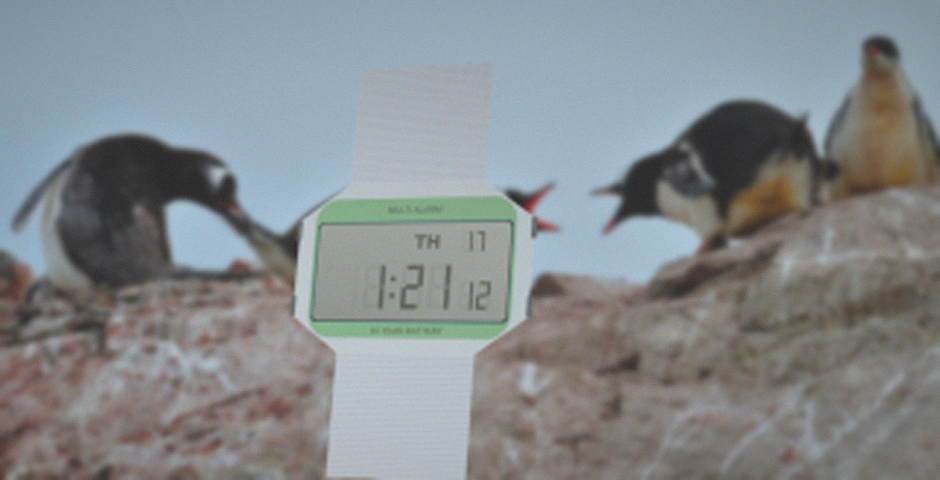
1:21:12
